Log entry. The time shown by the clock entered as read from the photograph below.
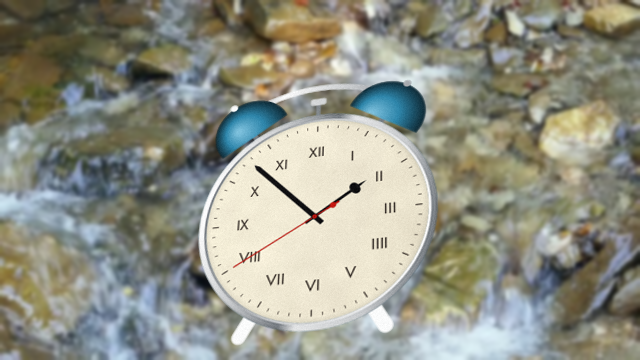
1:52:40
